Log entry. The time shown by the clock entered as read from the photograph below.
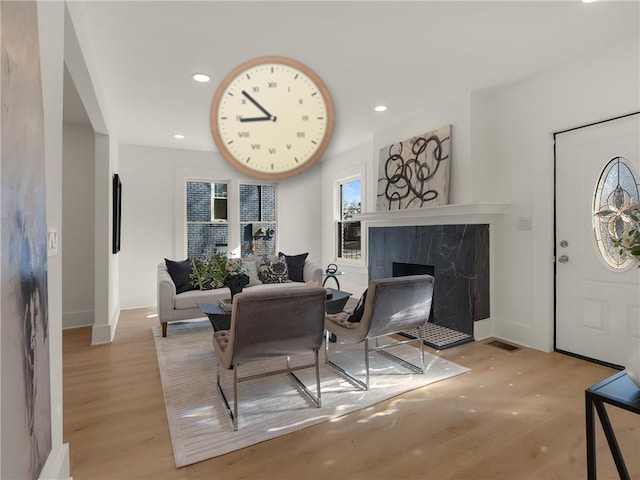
8:52
